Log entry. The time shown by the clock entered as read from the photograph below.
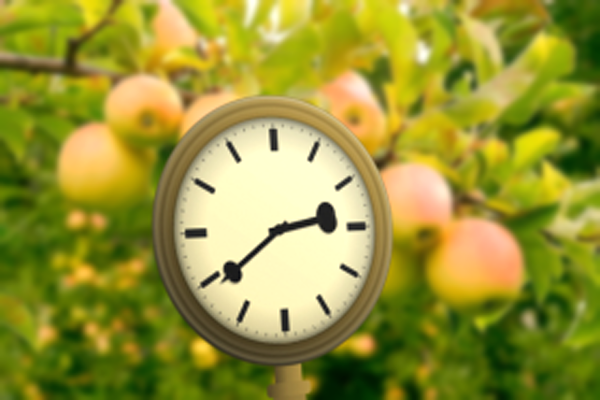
2:39
